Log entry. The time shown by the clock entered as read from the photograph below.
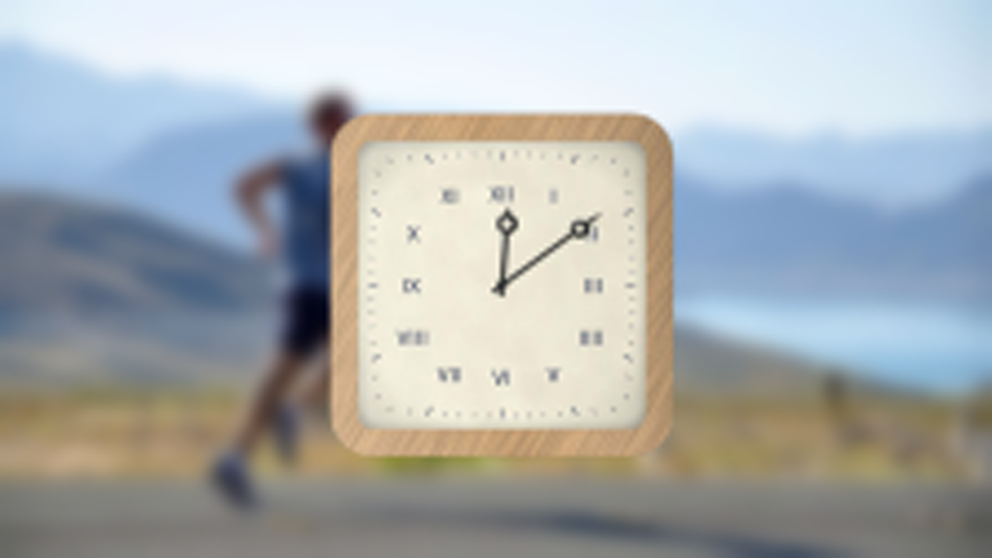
12:09
